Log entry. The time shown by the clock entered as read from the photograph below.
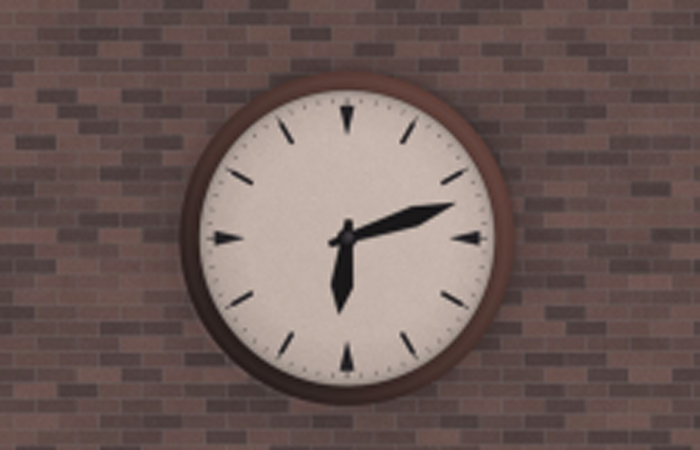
6:12
